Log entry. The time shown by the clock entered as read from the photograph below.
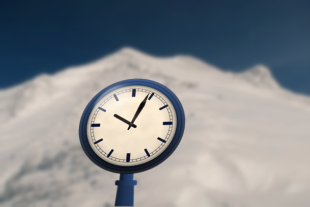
10:04
